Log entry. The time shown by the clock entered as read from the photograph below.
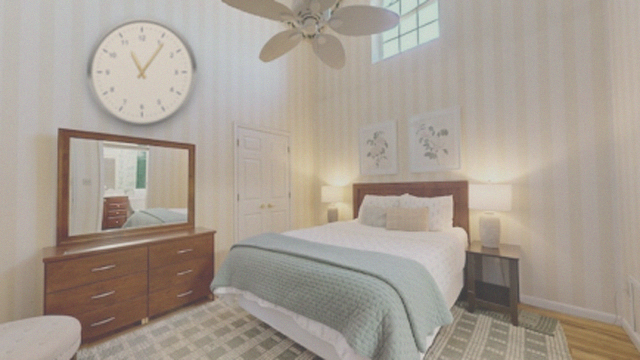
11:06
